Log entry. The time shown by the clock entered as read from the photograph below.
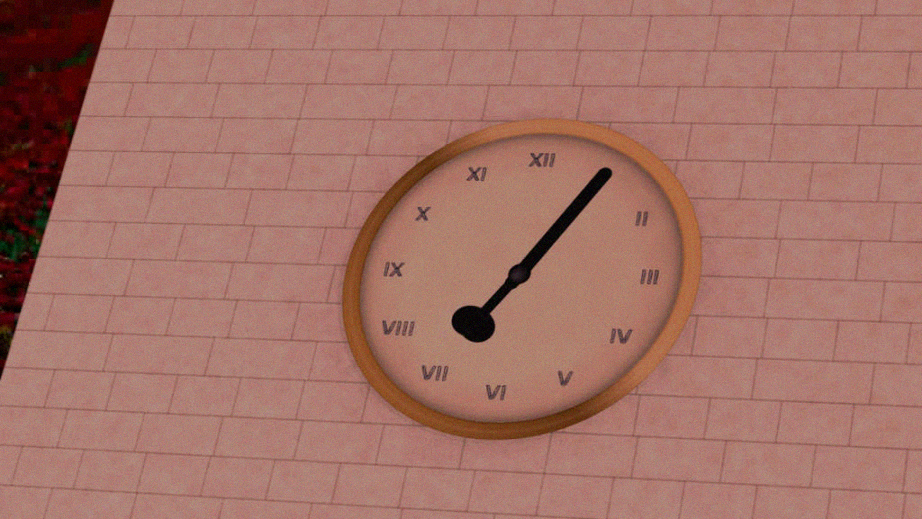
7:05
